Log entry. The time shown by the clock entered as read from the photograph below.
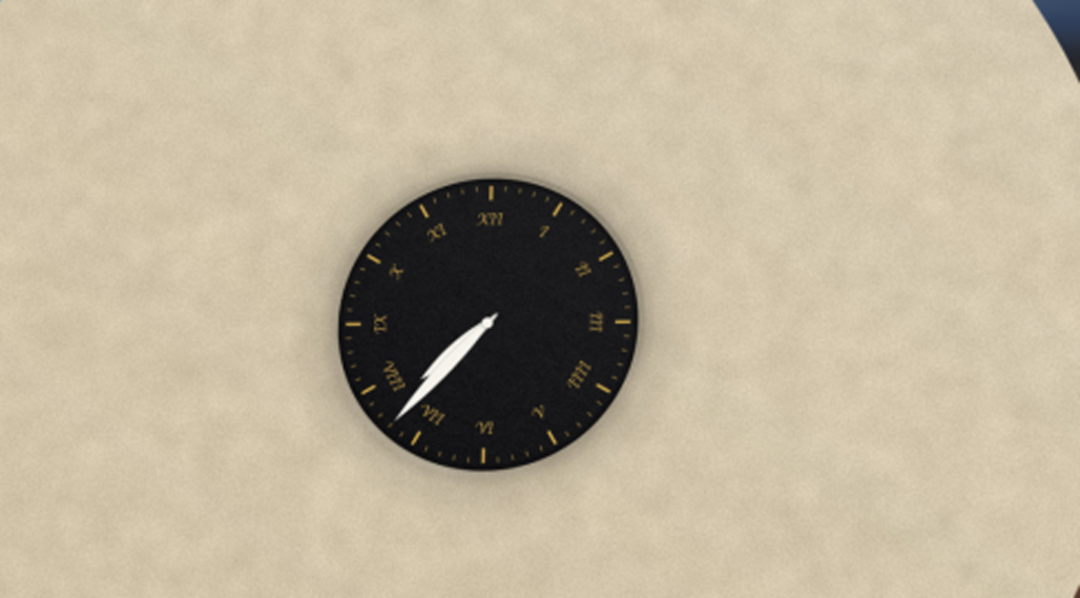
7:37
